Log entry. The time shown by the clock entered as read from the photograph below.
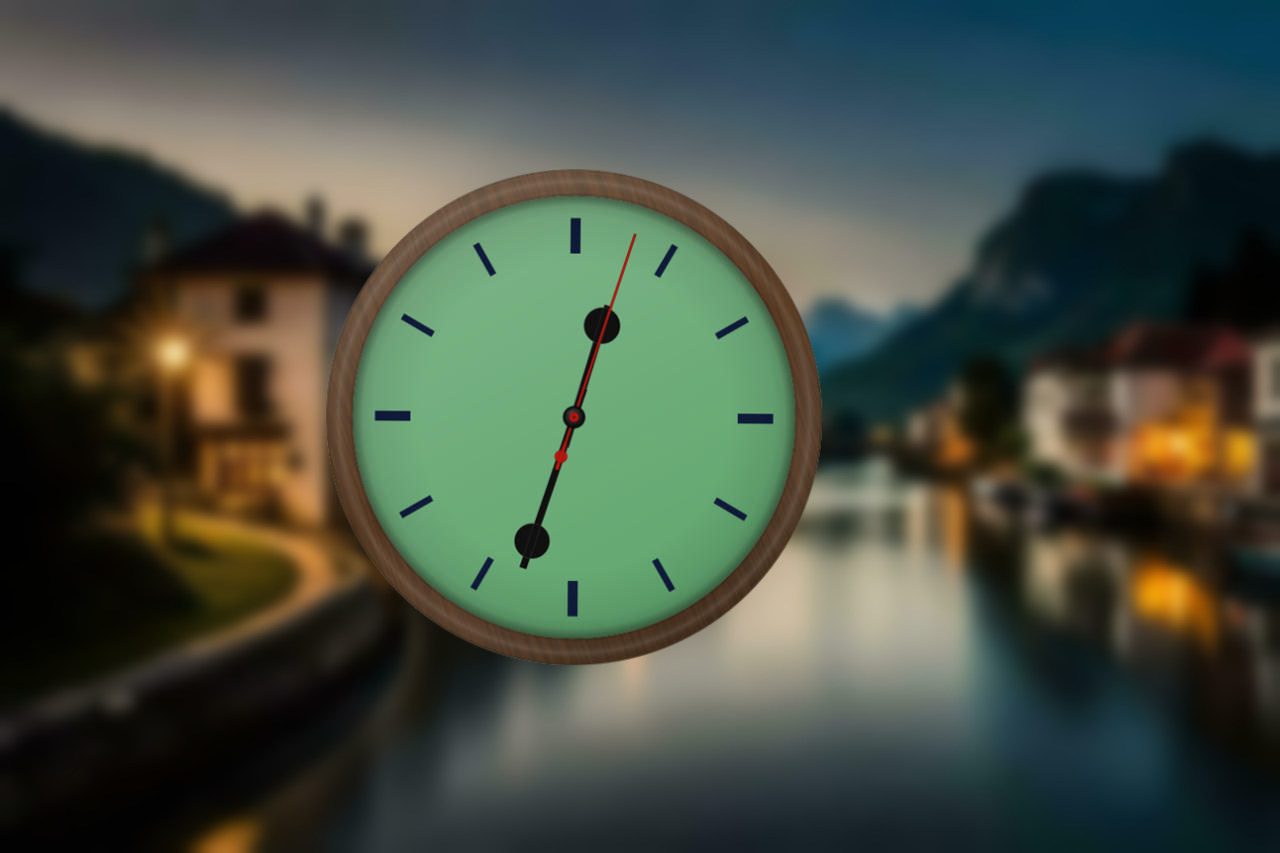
12:33:03
